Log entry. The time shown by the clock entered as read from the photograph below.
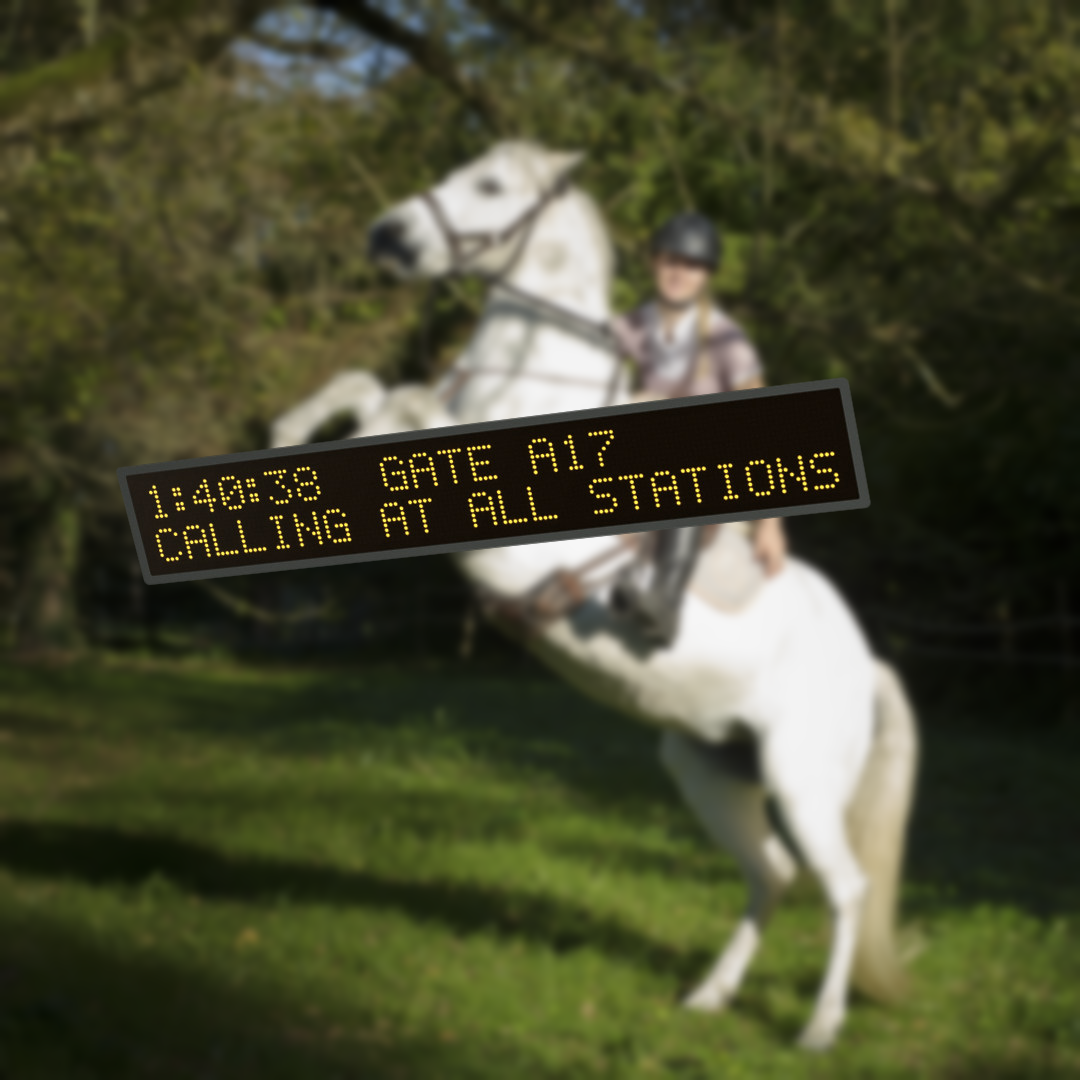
1:40:38
